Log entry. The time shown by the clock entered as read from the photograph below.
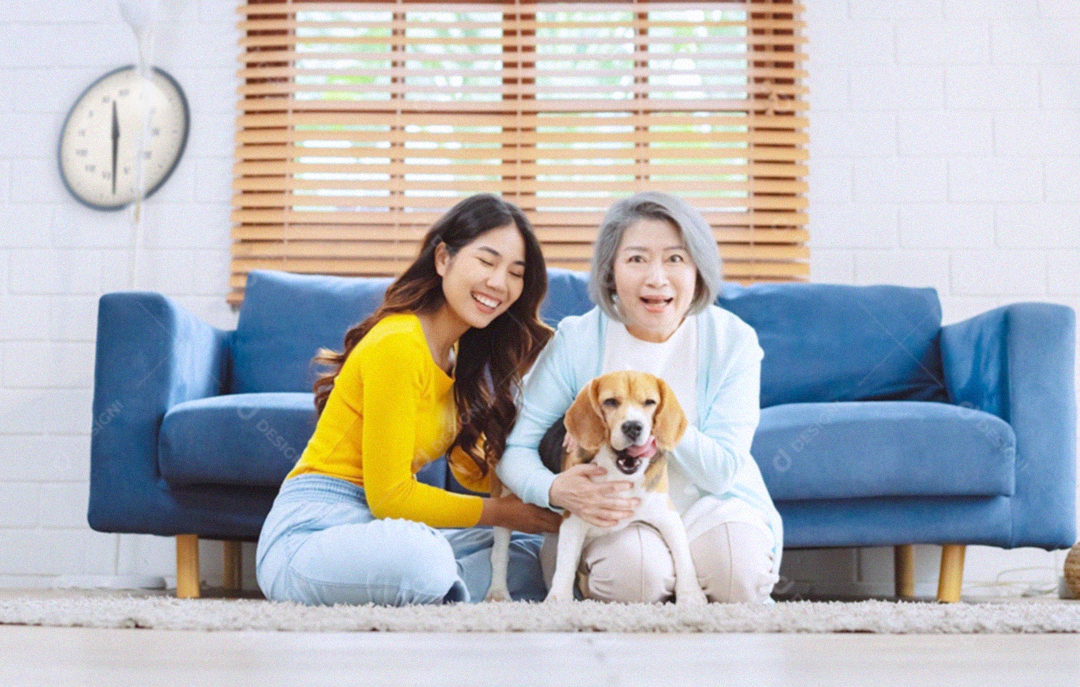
11:28
